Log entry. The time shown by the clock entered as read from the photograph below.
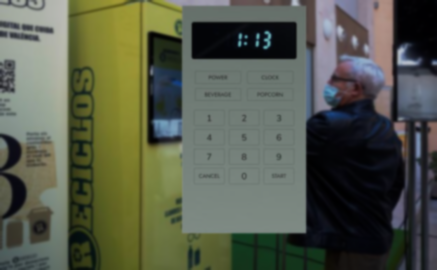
1:13
